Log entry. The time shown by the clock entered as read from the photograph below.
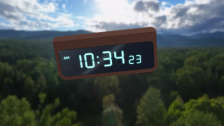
10:34:23
